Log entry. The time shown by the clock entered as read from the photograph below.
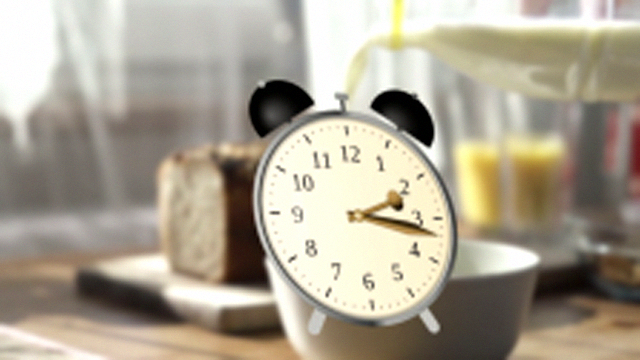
2:17
